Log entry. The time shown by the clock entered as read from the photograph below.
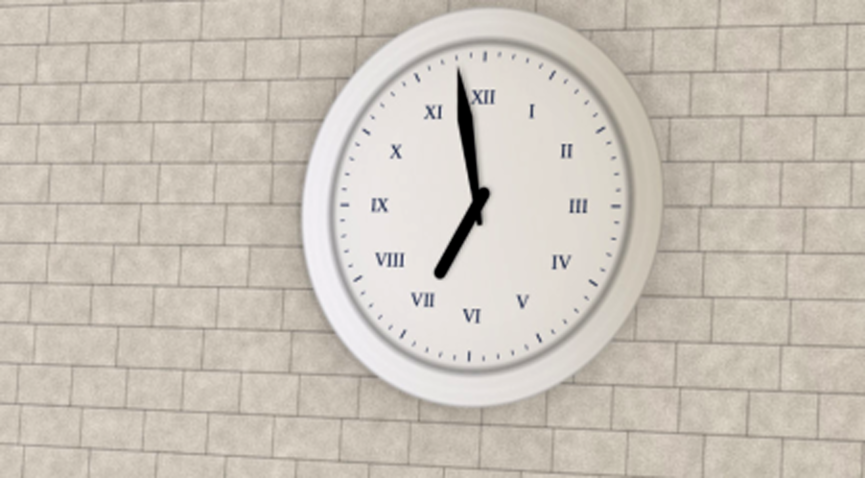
6:58
